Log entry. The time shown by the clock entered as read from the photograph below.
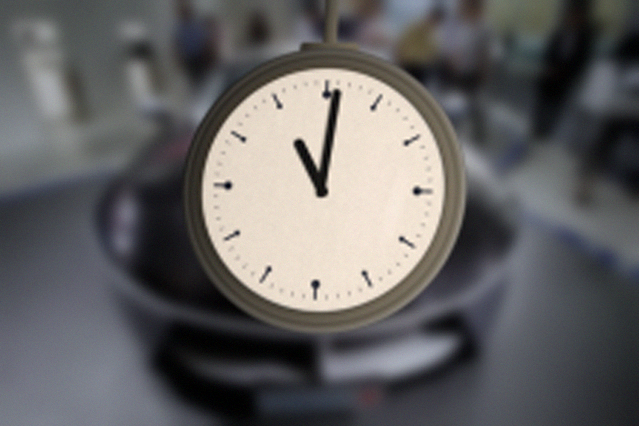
11:01
